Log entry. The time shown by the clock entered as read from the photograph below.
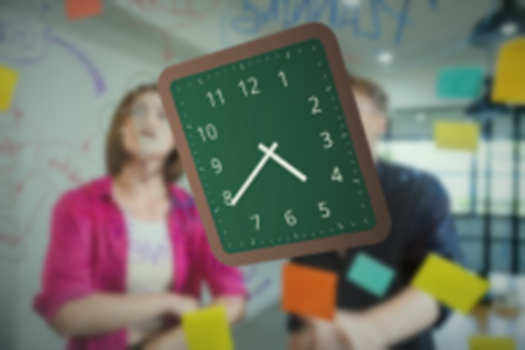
4:39
